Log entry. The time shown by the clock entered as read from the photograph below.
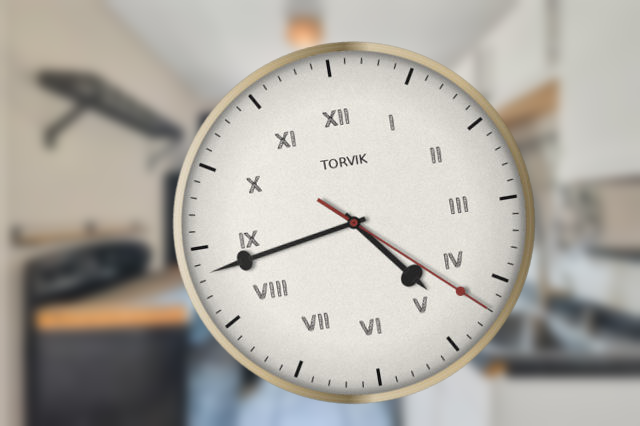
4:43:22
